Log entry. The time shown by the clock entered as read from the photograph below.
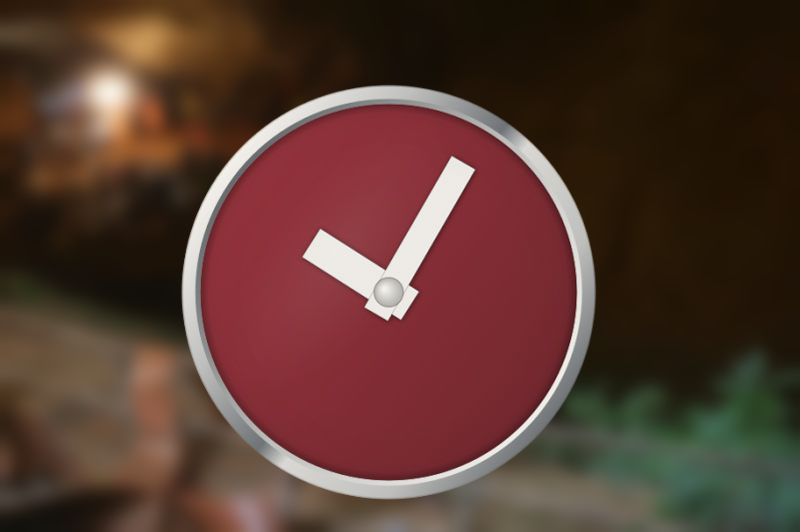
10:05
